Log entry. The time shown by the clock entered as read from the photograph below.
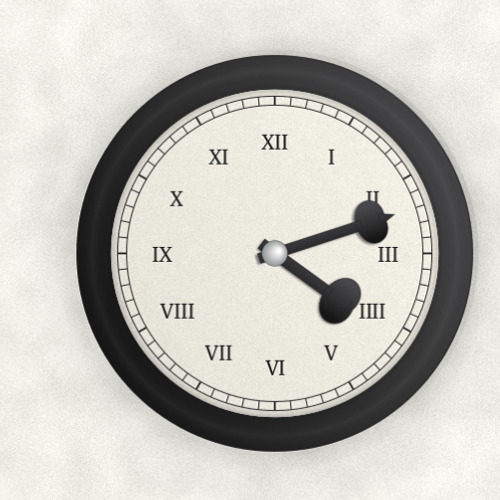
4:12
